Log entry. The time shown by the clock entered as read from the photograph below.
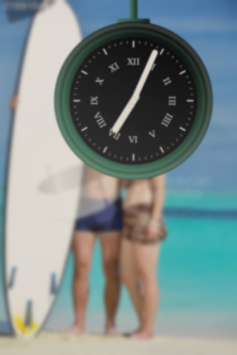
7:04
